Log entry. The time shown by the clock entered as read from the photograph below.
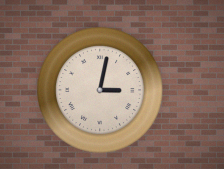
3:02
